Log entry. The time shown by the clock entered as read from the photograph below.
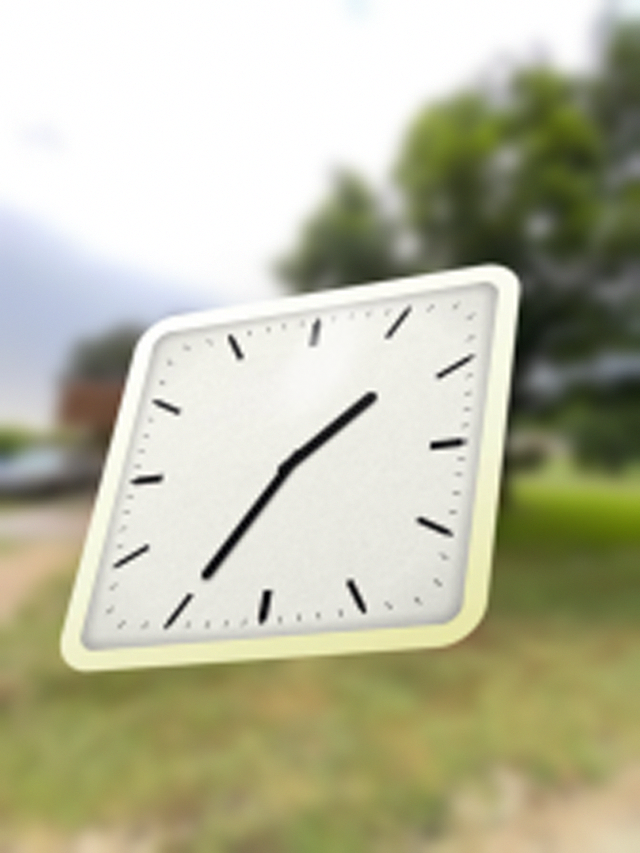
1:35
